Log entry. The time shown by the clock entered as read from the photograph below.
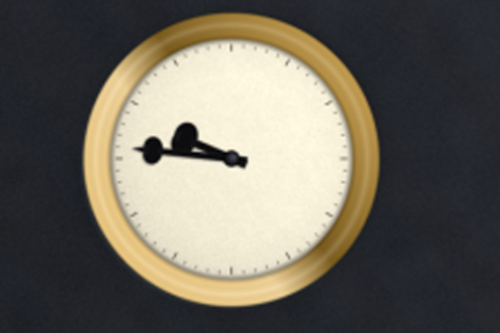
9:46
